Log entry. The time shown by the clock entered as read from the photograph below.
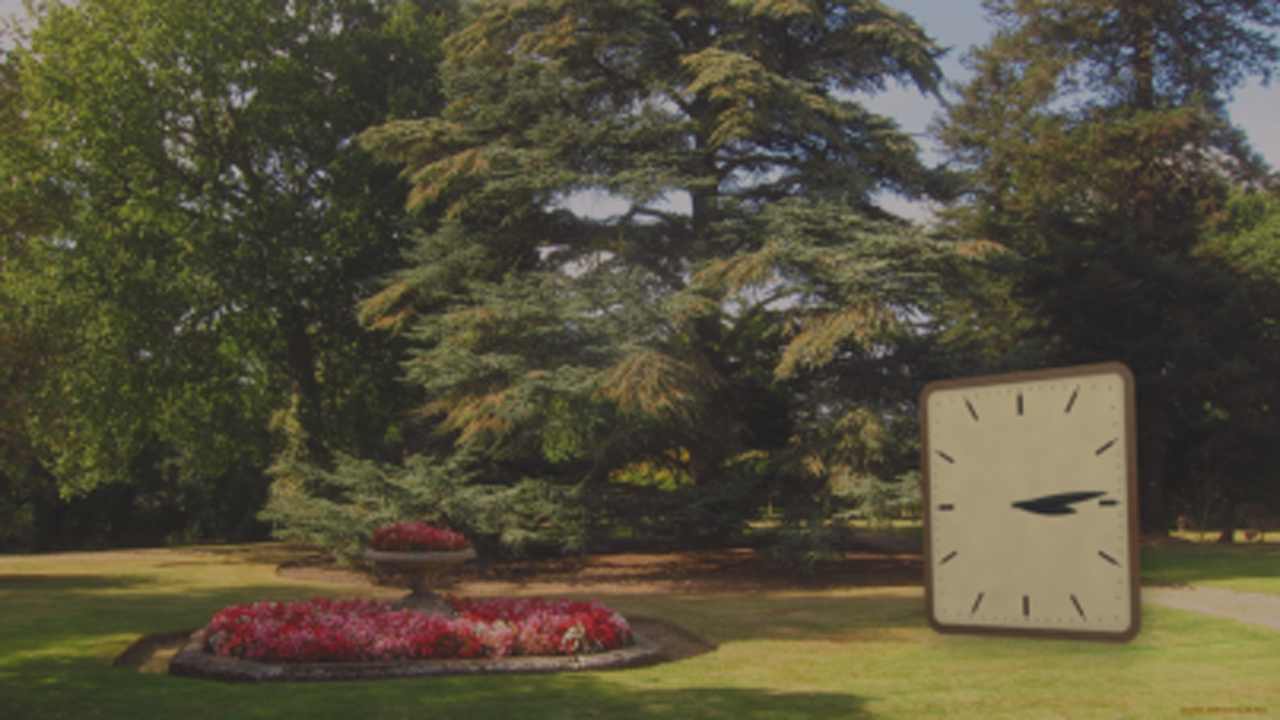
3:14
